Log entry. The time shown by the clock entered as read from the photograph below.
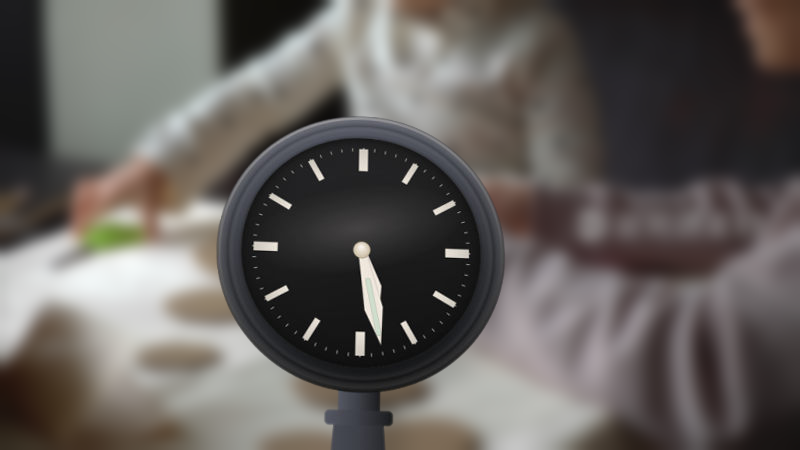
5:28
